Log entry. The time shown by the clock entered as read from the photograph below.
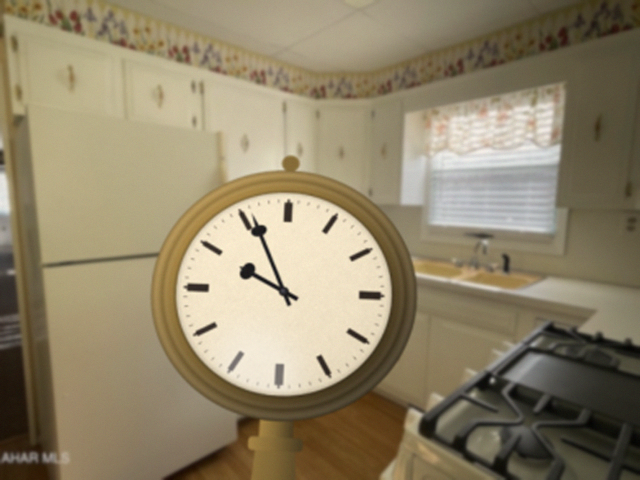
9:56
